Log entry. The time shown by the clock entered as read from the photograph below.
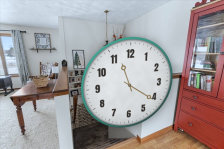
11:21
